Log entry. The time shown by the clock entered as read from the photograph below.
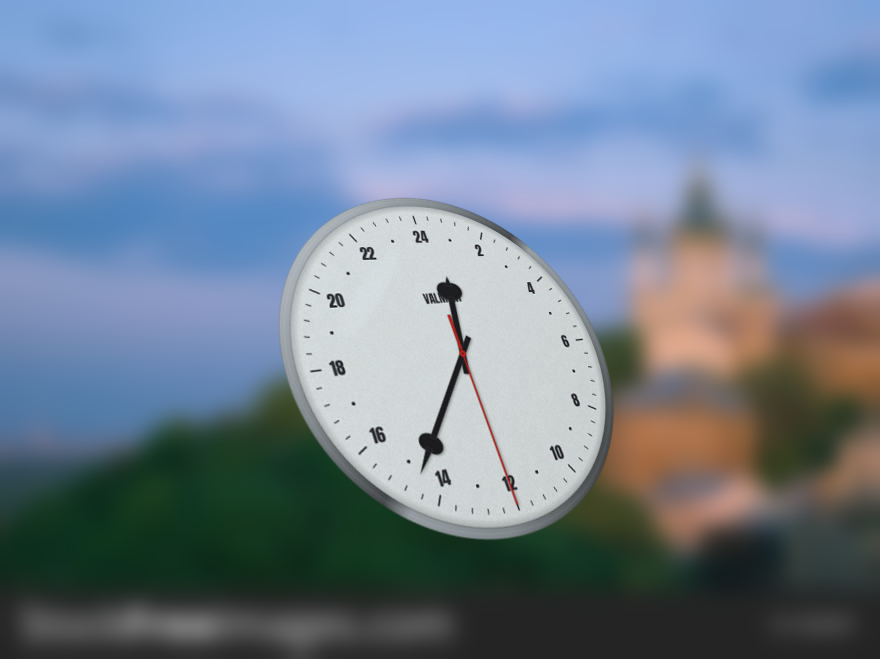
0:36:30
